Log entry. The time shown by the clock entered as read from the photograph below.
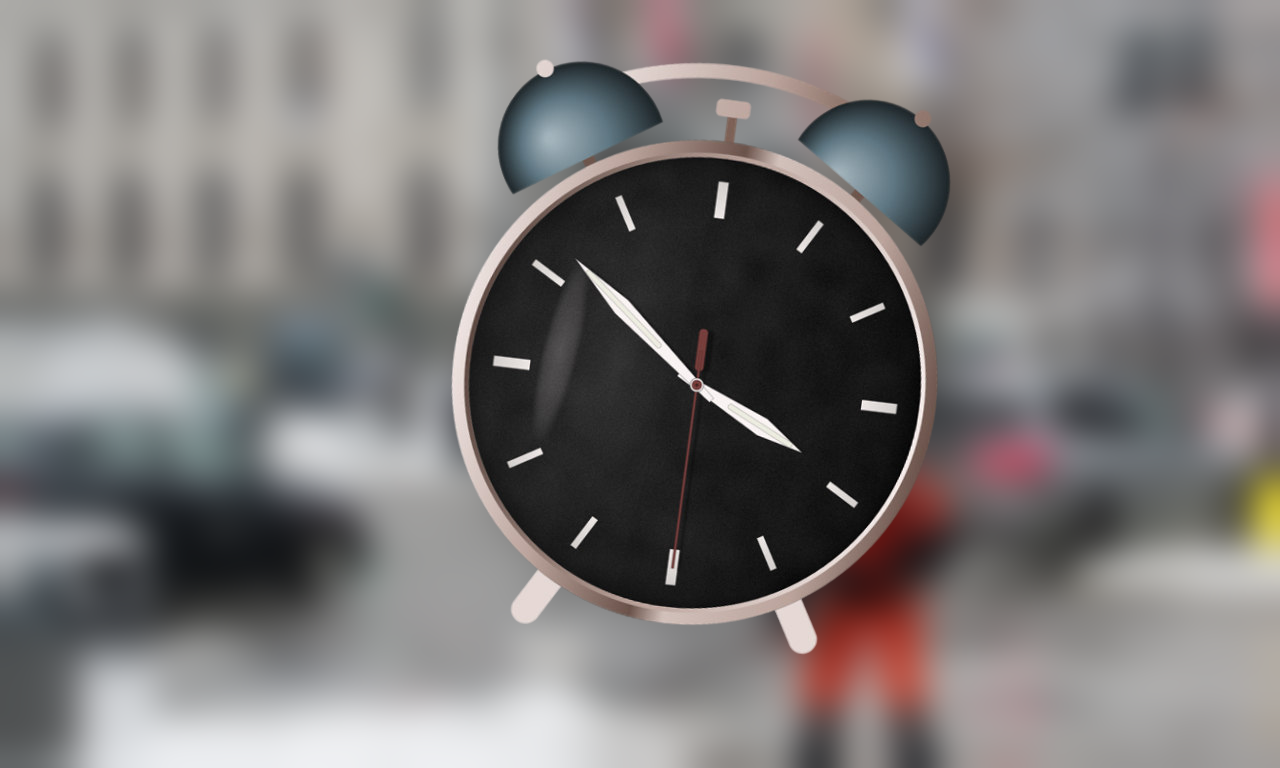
3:51:30
